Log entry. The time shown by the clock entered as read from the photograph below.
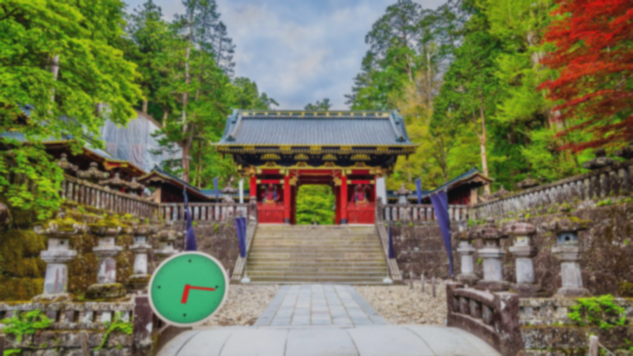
6:16
